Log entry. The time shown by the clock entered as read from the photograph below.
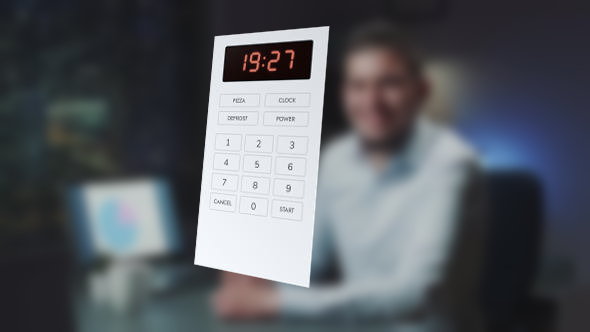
19:27
